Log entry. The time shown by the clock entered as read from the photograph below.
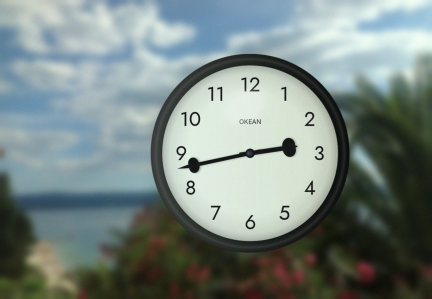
2:43
